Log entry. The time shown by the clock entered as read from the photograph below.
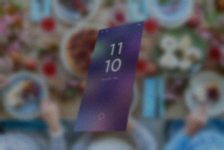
11:10
